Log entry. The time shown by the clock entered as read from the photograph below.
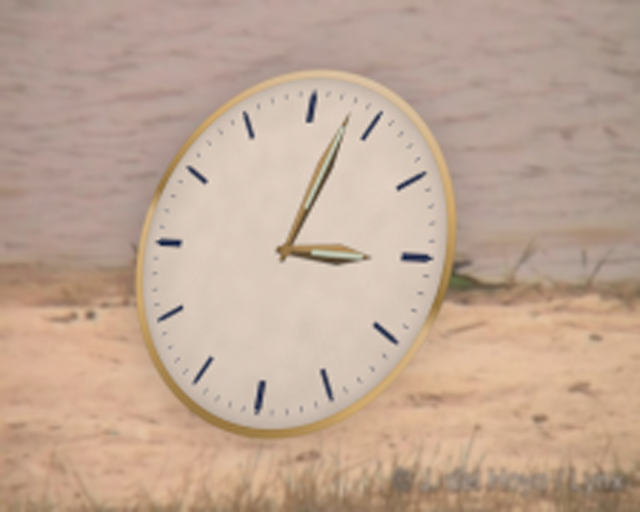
3:03
